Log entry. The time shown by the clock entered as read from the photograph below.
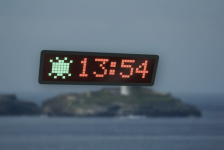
13:54
